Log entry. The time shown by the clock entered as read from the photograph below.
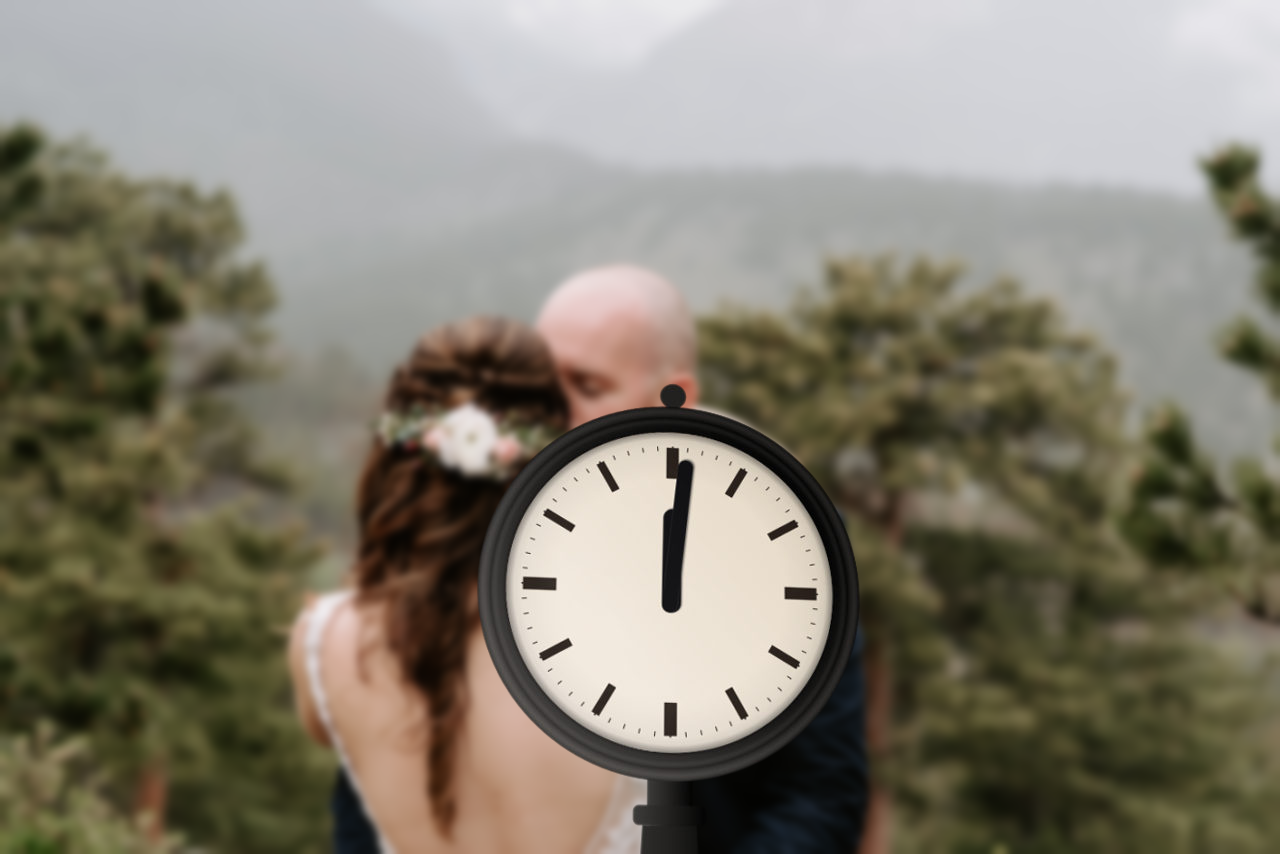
12:01
